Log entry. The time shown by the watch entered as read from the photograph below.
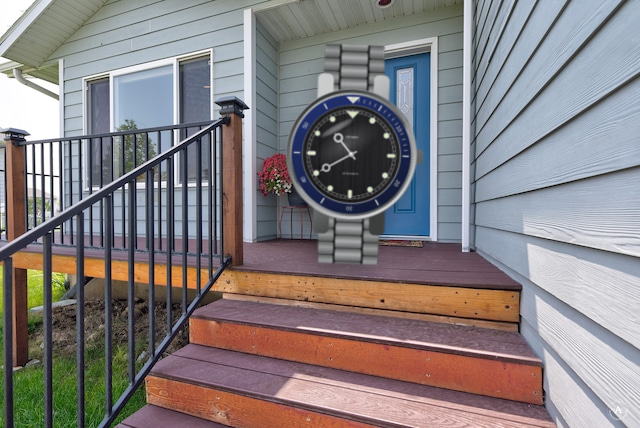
10:40
